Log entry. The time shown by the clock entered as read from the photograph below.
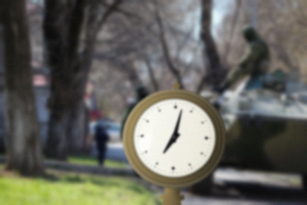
7:02
